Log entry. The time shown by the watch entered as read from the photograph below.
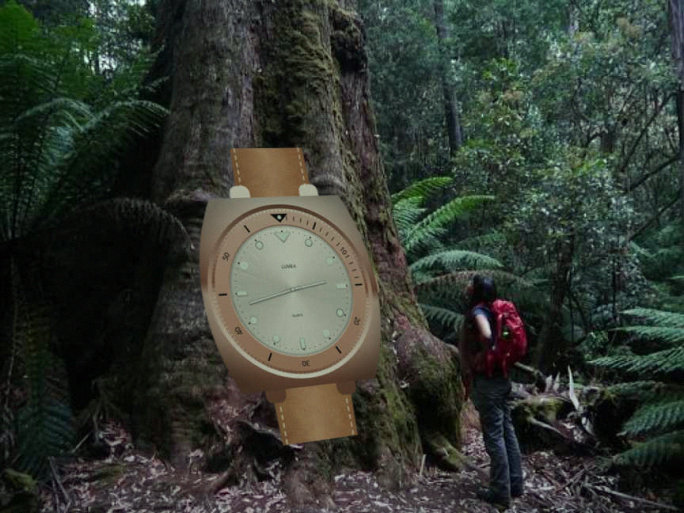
2:43
